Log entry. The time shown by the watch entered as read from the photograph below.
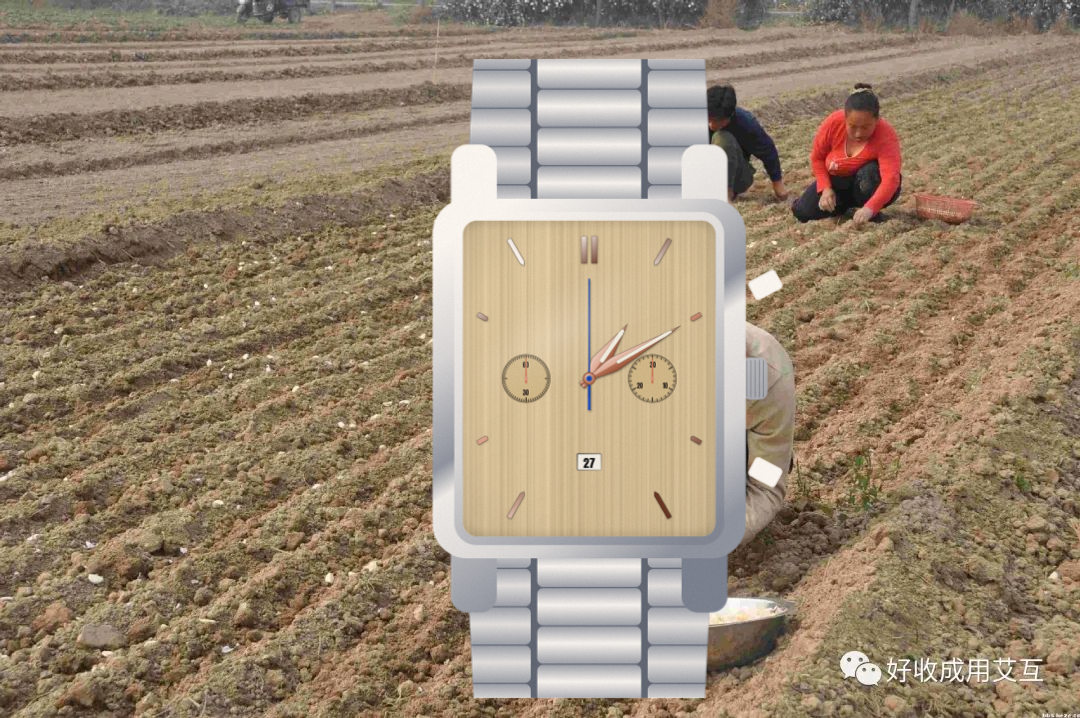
1:10
